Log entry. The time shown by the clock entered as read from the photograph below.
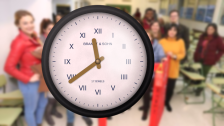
11:39
